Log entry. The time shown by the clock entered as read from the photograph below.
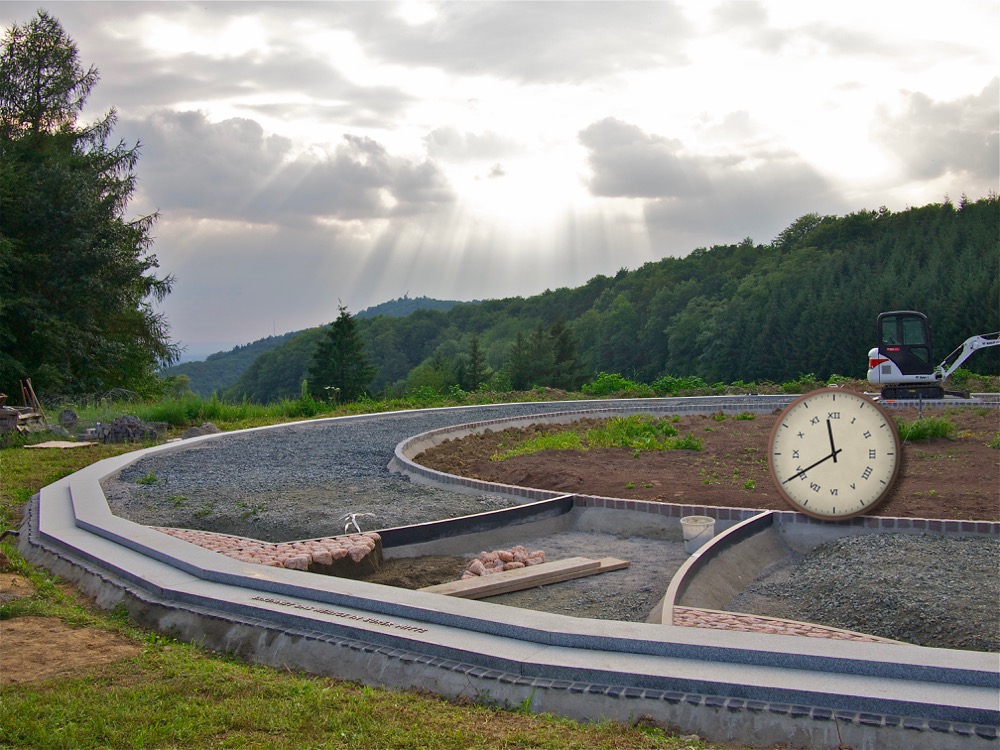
11:40
